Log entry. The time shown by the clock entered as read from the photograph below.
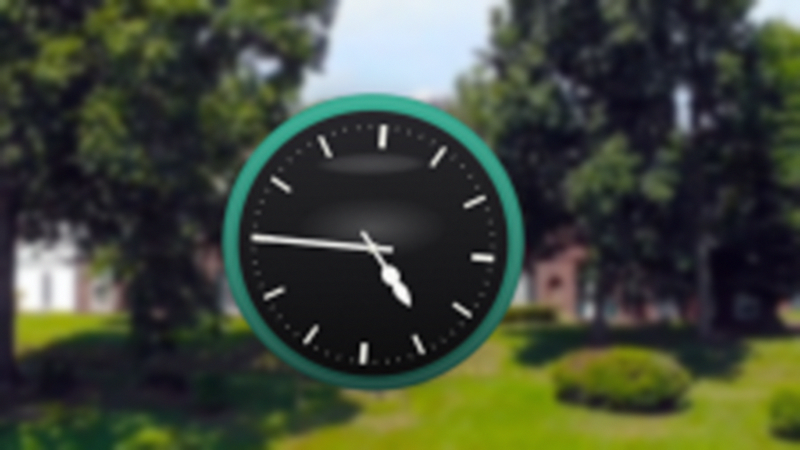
4:45
